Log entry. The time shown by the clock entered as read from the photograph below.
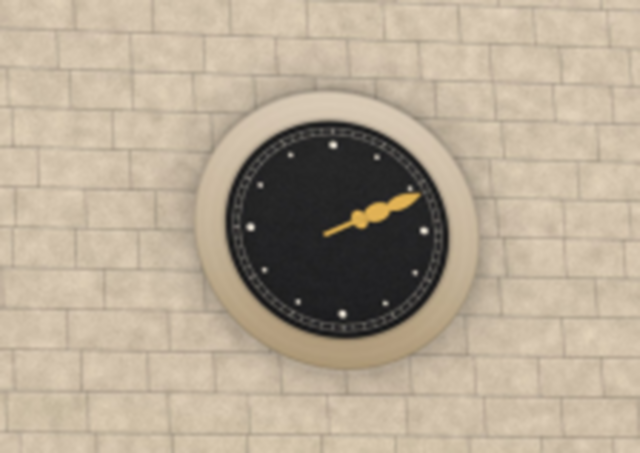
2:11
